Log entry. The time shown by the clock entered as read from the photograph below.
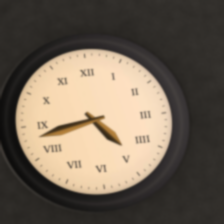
4:43
